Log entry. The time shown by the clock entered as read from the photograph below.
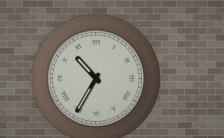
10:35
